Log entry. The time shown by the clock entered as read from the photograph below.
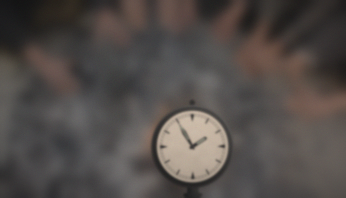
1:55
